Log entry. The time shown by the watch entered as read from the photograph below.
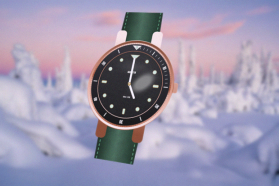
5:00
